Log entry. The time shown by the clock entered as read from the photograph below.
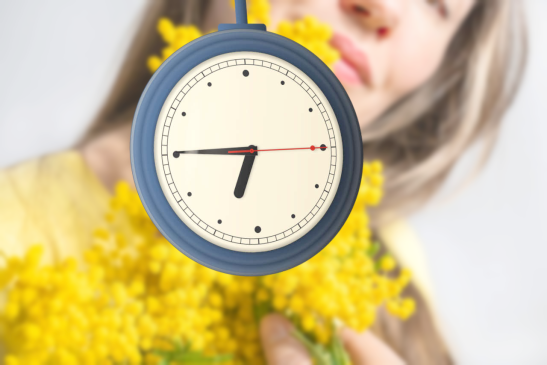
6:45:15
